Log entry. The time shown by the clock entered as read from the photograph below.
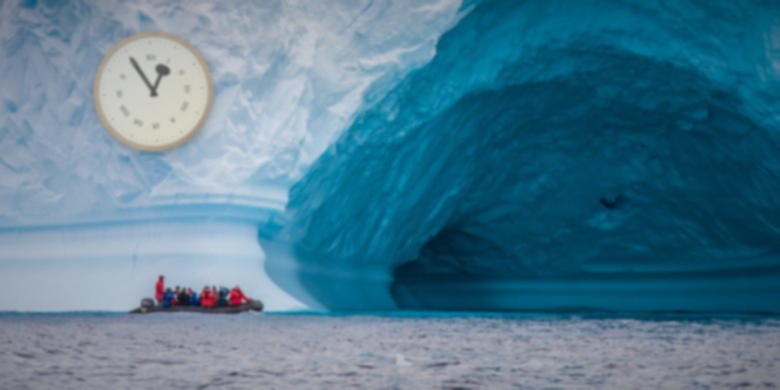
12:55
